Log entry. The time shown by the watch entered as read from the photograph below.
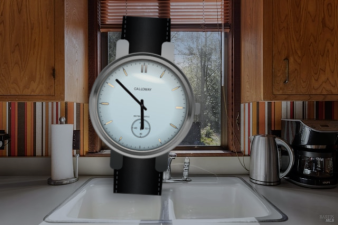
5:52
